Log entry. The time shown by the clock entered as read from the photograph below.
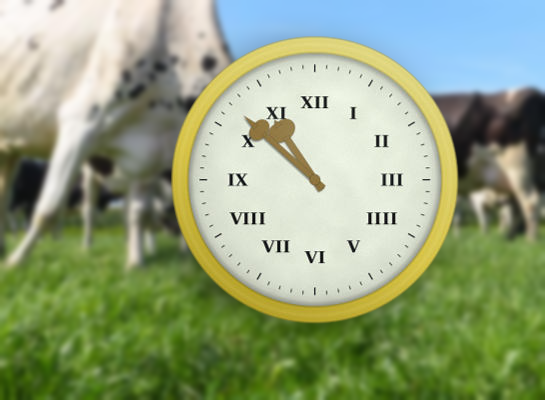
10:52
